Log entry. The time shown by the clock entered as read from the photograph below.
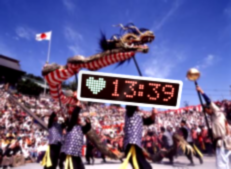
13:39
